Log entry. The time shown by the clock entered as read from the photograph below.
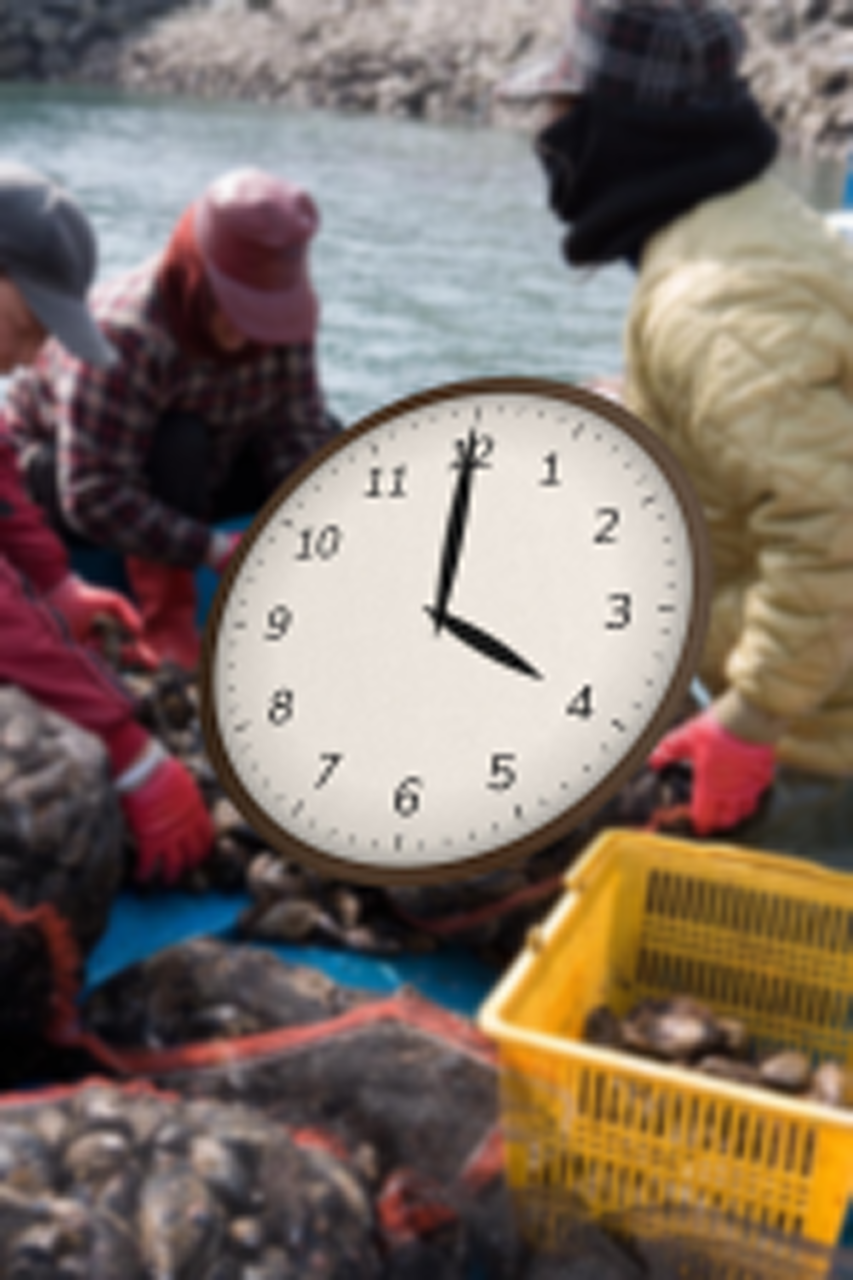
4:00
